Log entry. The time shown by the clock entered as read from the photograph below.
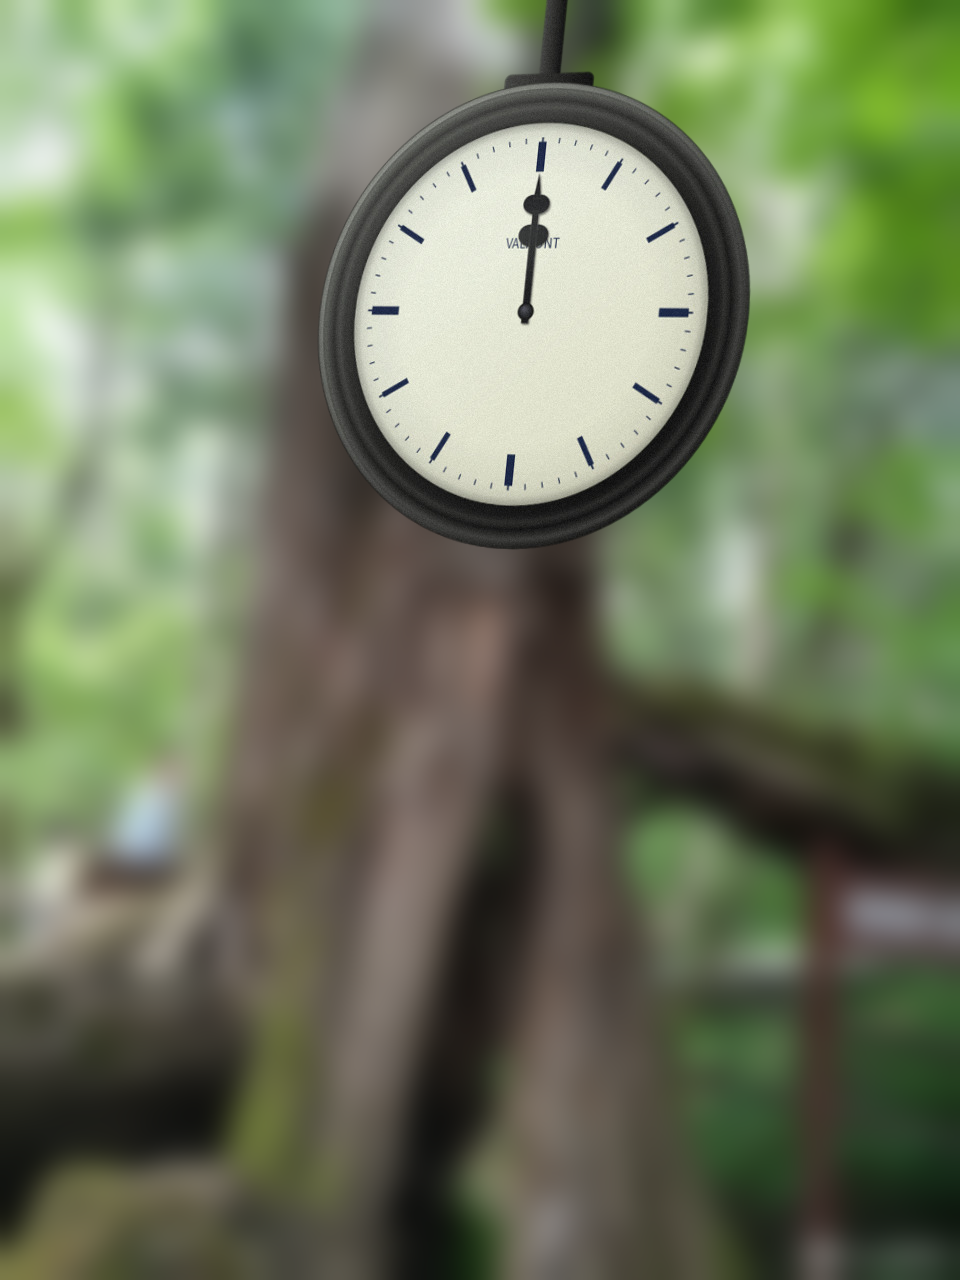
12:00
